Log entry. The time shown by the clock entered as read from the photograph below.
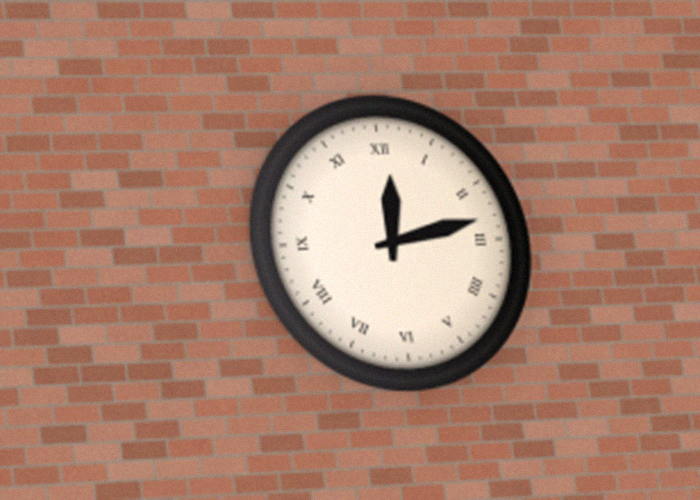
12:13
